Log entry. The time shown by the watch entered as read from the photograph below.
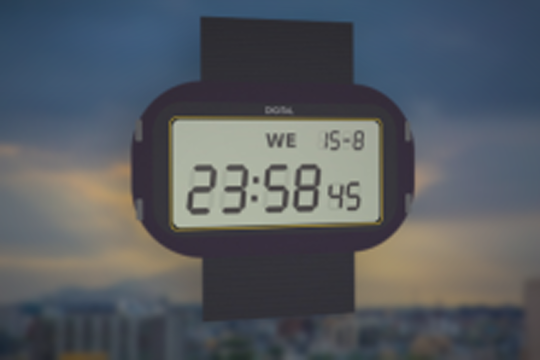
23:58:45
